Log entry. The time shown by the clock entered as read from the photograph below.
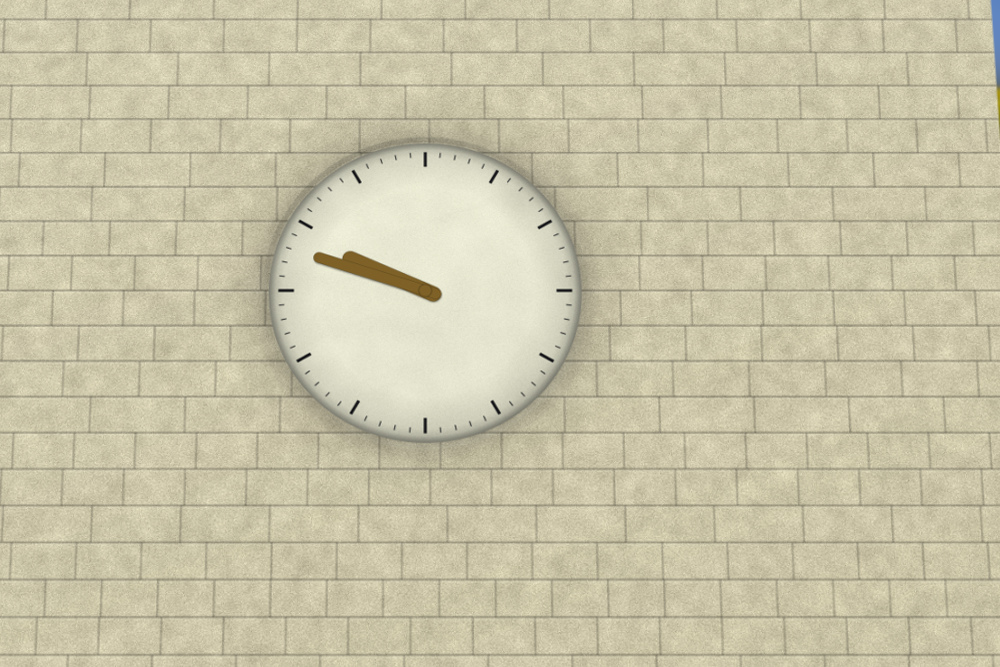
9:48
